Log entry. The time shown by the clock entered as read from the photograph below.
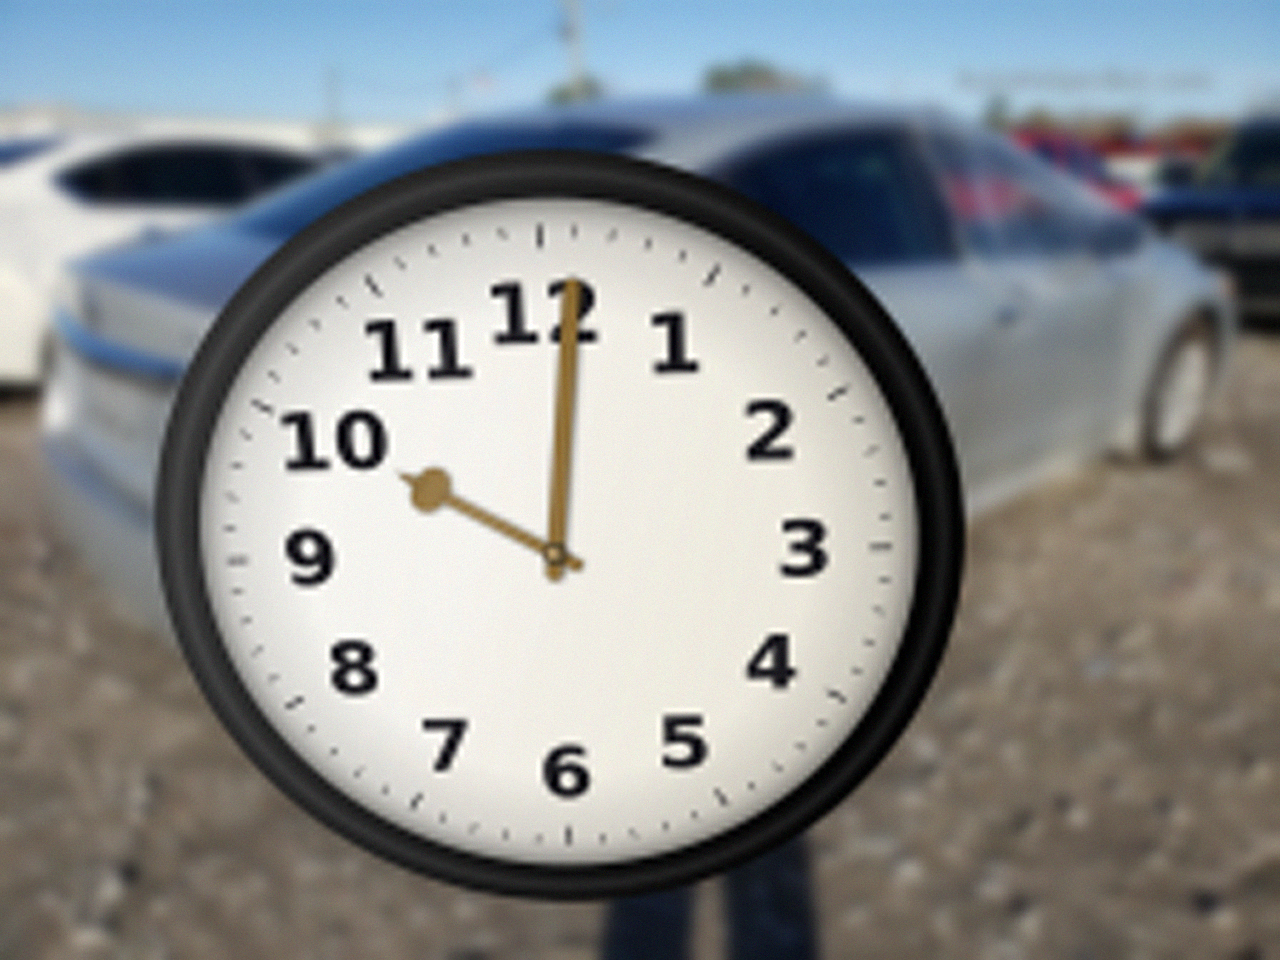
10:01
